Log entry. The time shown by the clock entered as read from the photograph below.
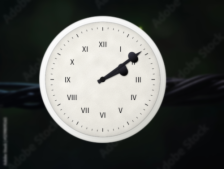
2:09
